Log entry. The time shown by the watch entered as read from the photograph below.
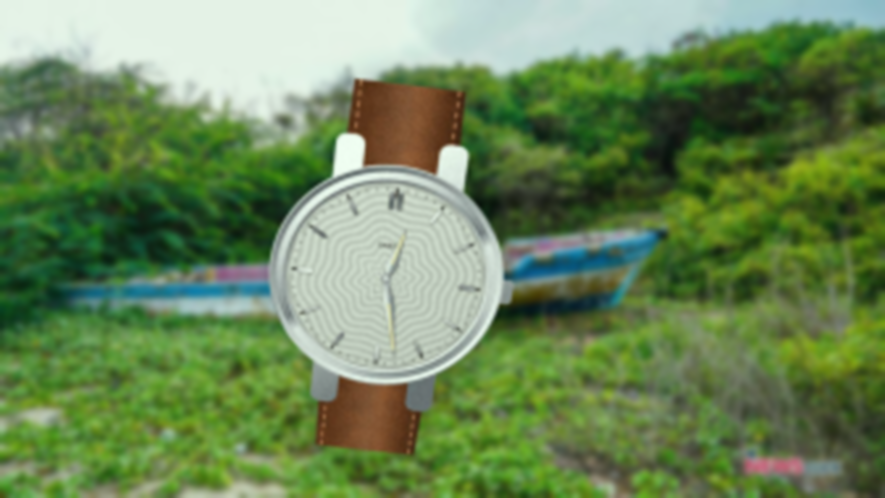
12:28
